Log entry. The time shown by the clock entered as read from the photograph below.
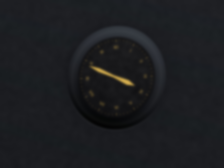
3:49
